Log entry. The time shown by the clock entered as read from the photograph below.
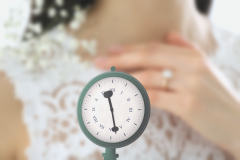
11:28
